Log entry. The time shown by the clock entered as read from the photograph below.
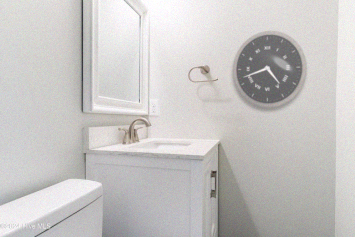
4:42
